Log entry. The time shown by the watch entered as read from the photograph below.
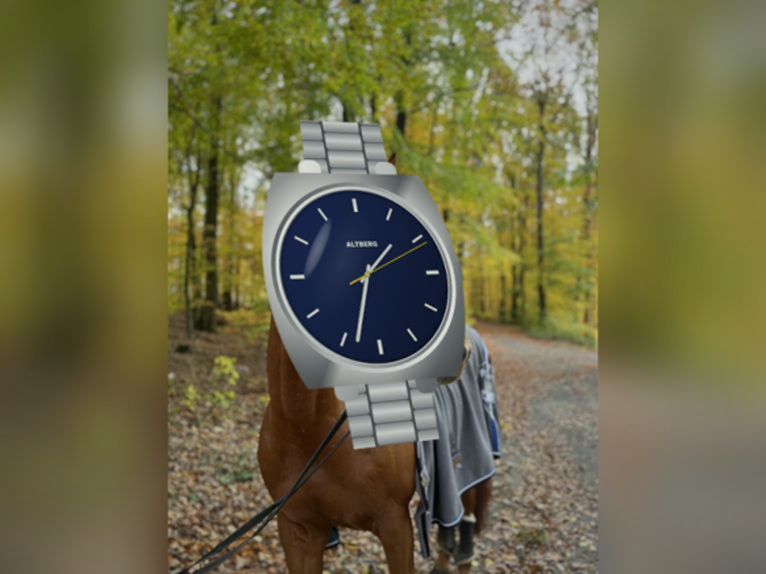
1:33:11
